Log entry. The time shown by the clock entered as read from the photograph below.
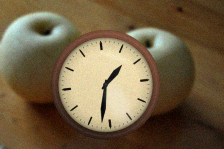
1:32
